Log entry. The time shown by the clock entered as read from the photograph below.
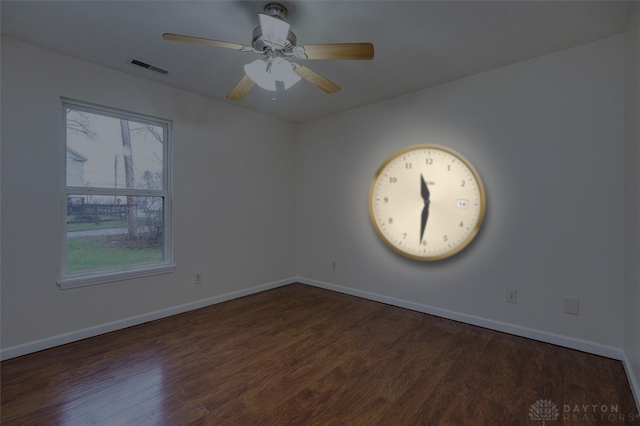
11:31
